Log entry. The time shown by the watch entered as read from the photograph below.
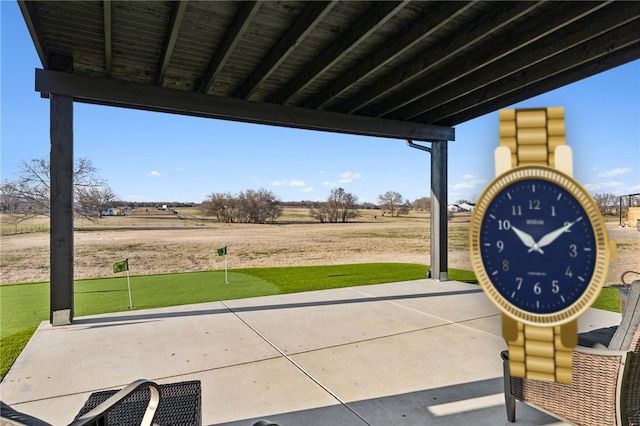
10:10
